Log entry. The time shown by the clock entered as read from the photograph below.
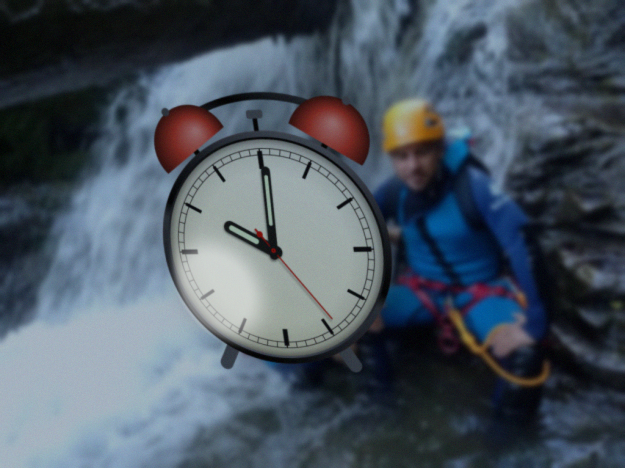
10:00:24
